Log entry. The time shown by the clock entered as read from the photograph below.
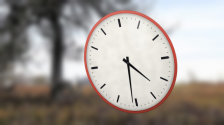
4:31
